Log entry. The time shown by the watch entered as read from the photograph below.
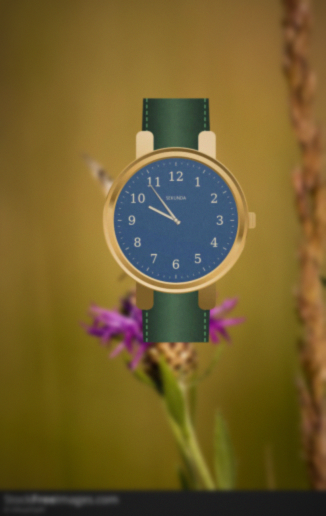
9:54
